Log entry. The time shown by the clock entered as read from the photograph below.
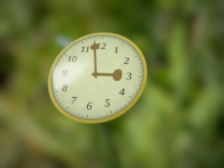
2:58
